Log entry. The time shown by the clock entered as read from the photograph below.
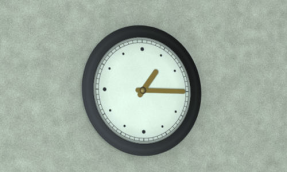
1:15
